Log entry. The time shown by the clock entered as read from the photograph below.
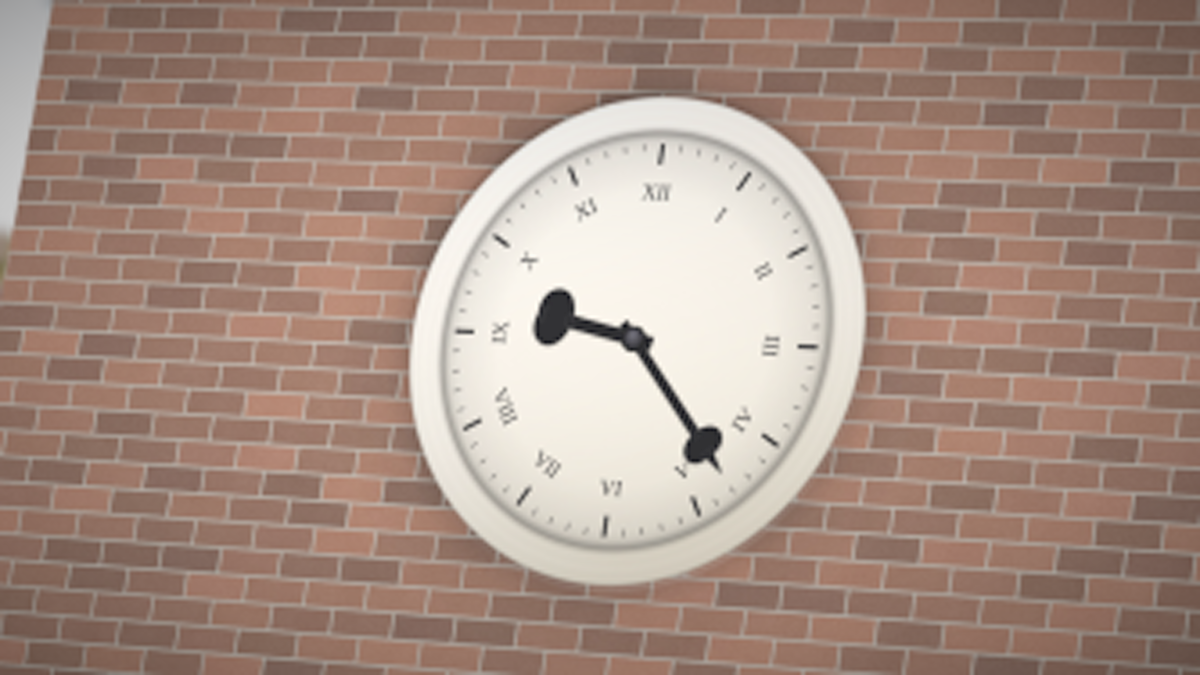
9:23
